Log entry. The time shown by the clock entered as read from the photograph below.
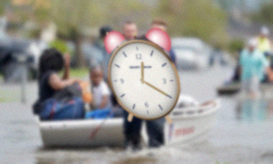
12:20
